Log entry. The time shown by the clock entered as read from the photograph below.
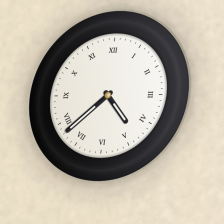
4:38
